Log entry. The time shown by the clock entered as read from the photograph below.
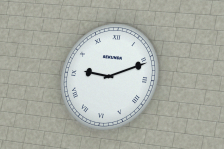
9:11
